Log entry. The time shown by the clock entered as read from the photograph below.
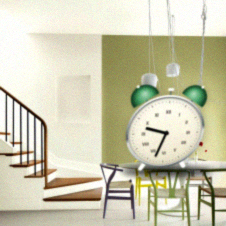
9:33
